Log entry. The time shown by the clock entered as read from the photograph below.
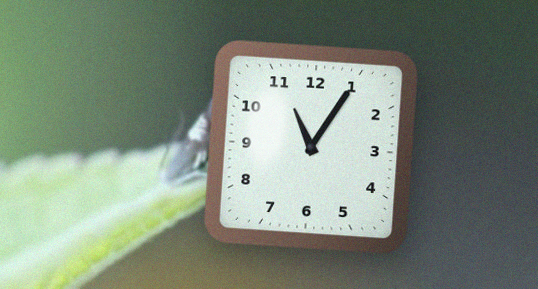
11:05
